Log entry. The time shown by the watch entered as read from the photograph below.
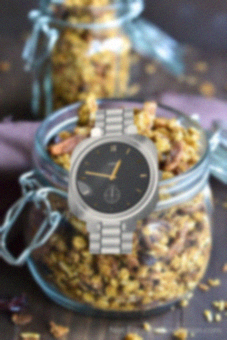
12:47
